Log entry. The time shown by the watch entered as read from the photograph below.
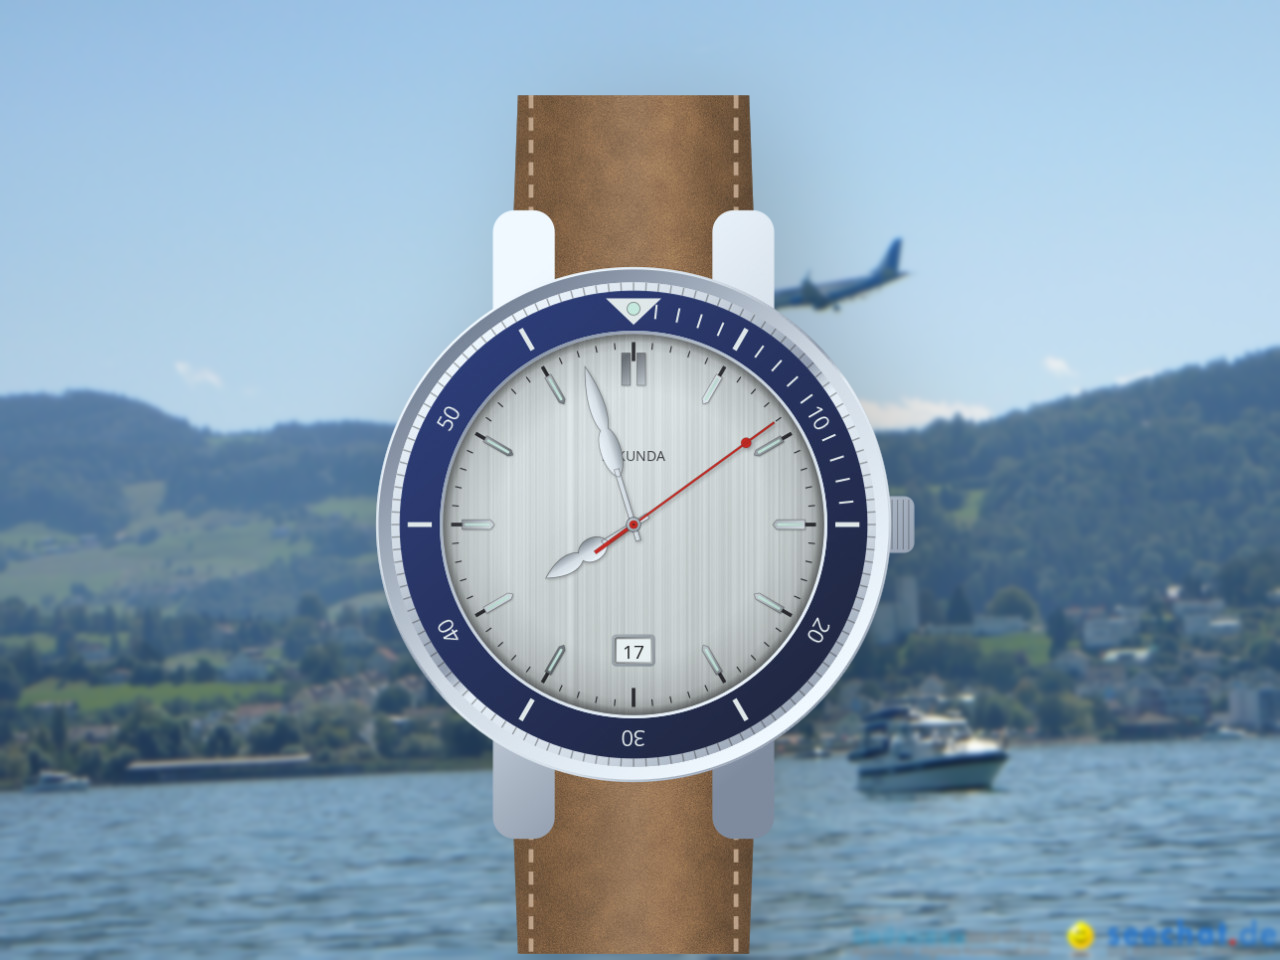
7:57:09
